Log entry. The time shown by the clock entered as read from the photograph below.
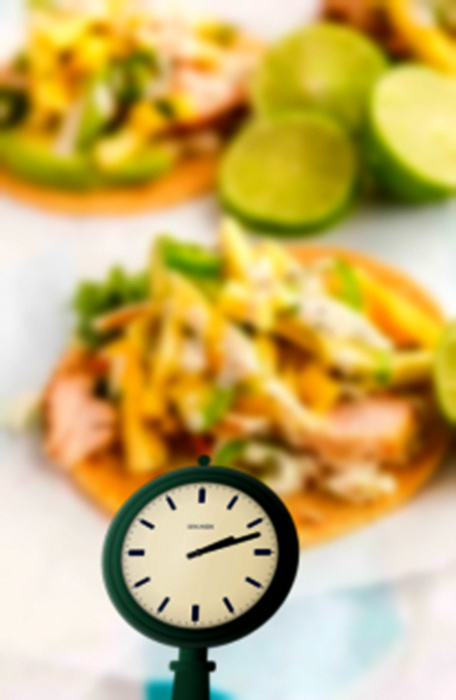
2:12
